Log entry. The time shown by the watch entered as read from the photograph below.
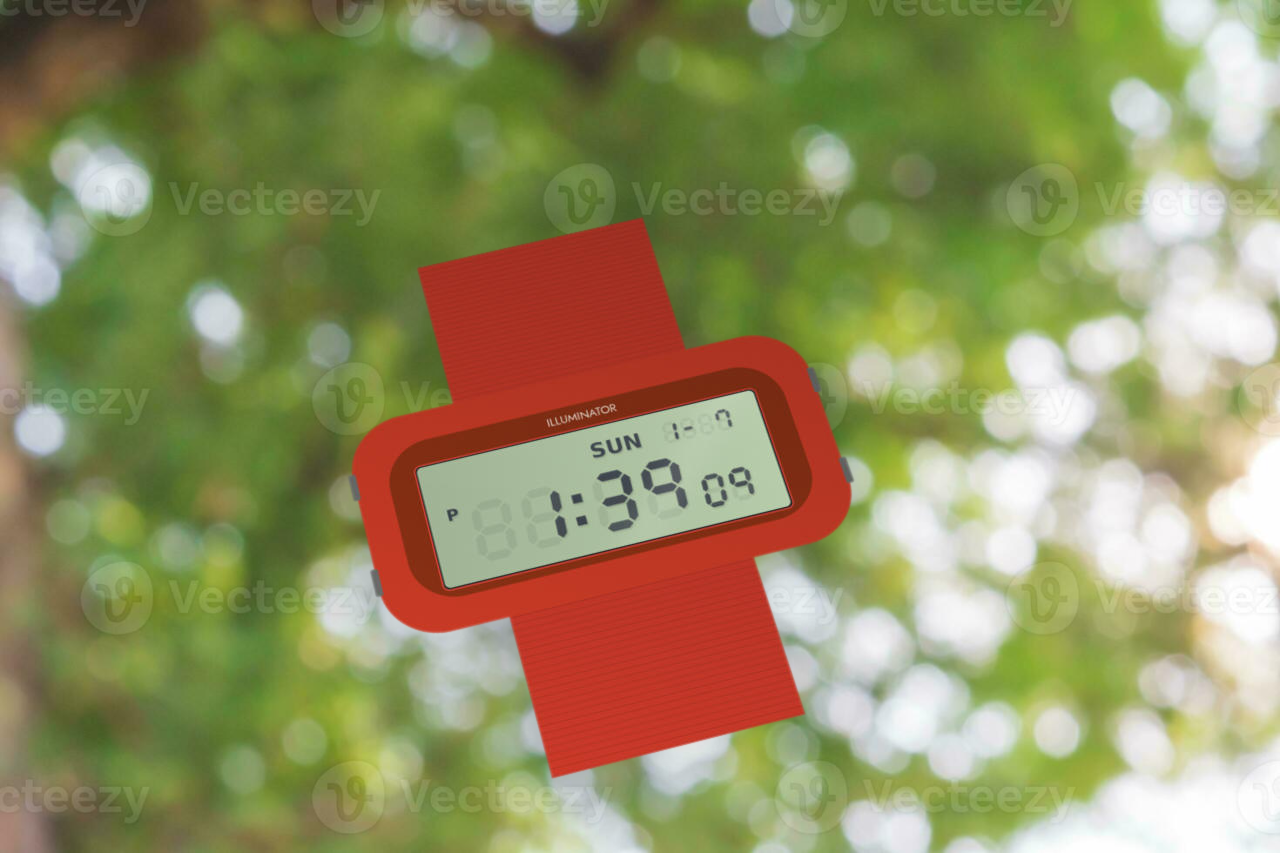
1:39:09
